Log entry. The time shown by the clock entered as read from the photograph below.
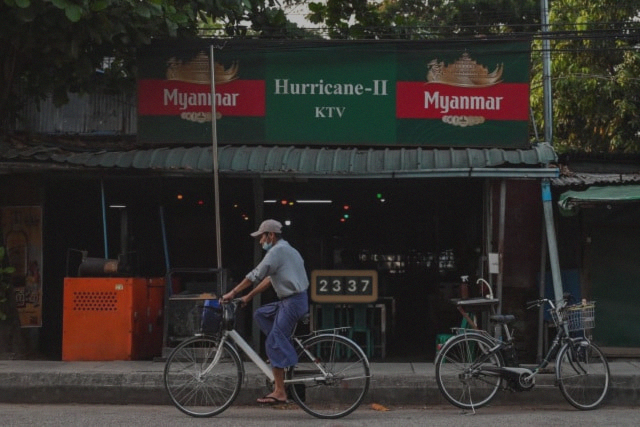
23:37
